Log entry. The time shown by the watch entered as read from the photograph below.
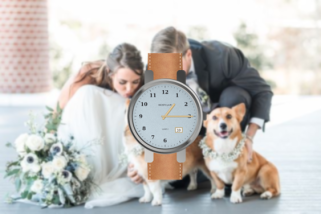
1:15
